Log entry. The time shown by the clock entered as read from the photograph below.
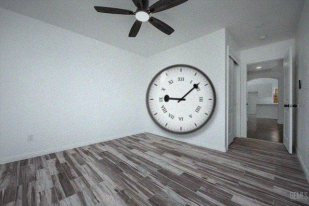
9:08
